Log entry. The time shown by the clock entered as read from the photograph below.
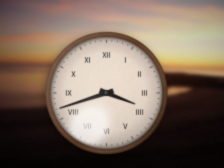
3:42
